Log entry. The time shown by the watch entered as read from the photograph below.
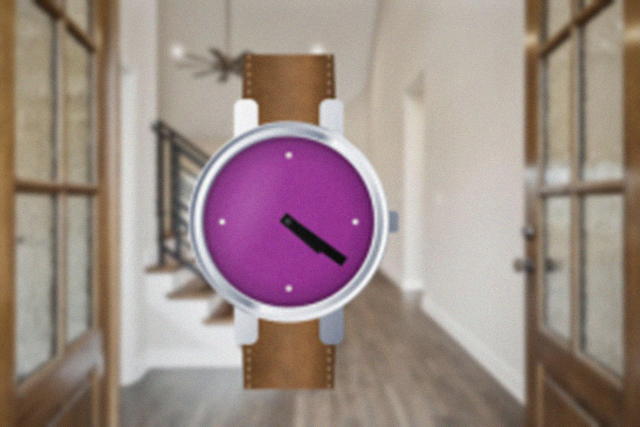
4:21
